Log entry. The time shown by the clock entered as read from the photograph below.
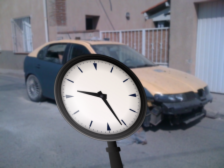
9:26
